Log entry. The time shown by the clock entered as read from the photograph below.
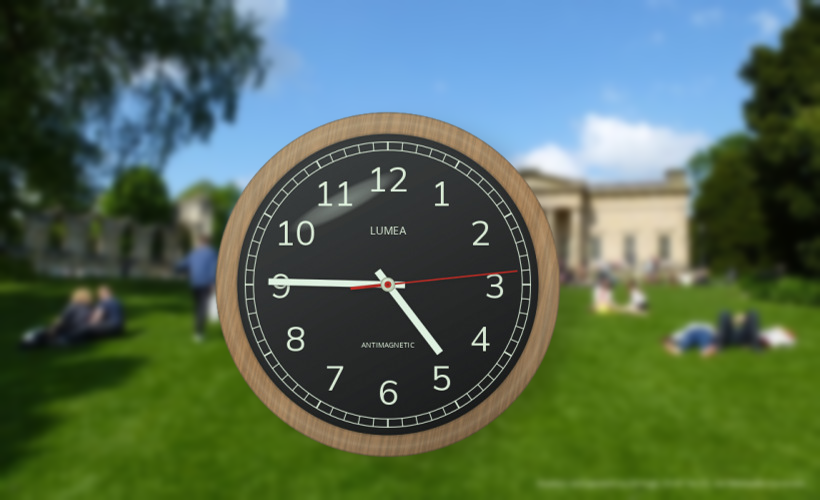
4:45:14
